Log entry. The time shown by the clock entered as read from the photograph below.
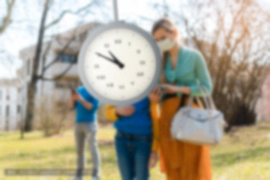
10:50
